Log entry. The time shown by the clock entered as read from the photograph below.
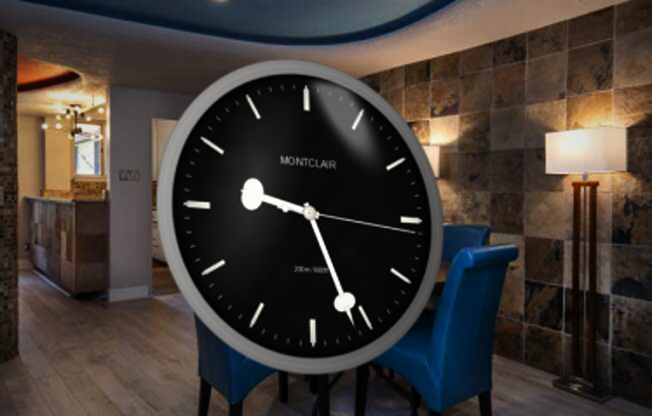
9:26:16
